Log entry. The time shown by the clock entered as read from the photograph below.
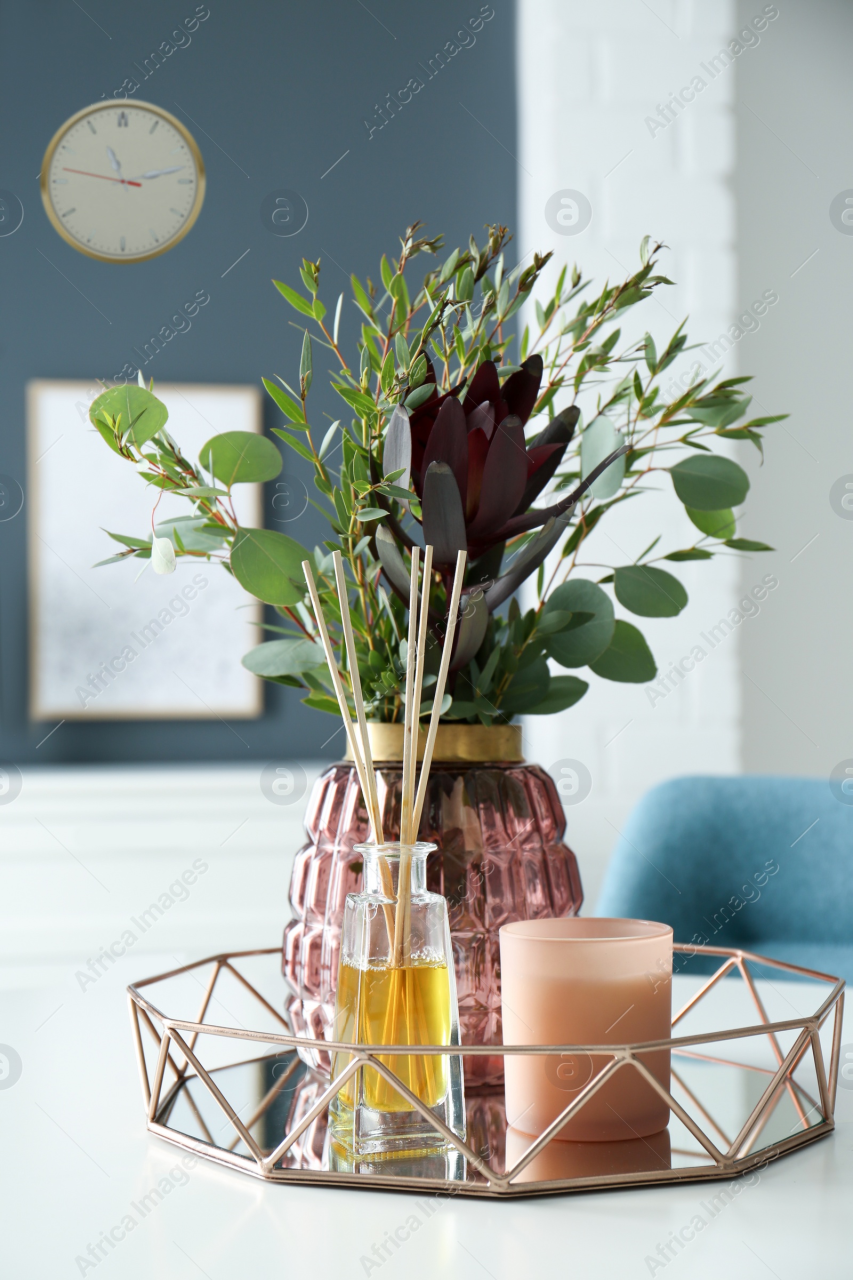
11:12:47
